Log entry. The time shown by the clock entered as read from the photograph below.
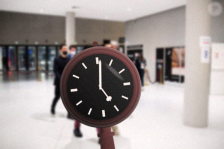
5:01
